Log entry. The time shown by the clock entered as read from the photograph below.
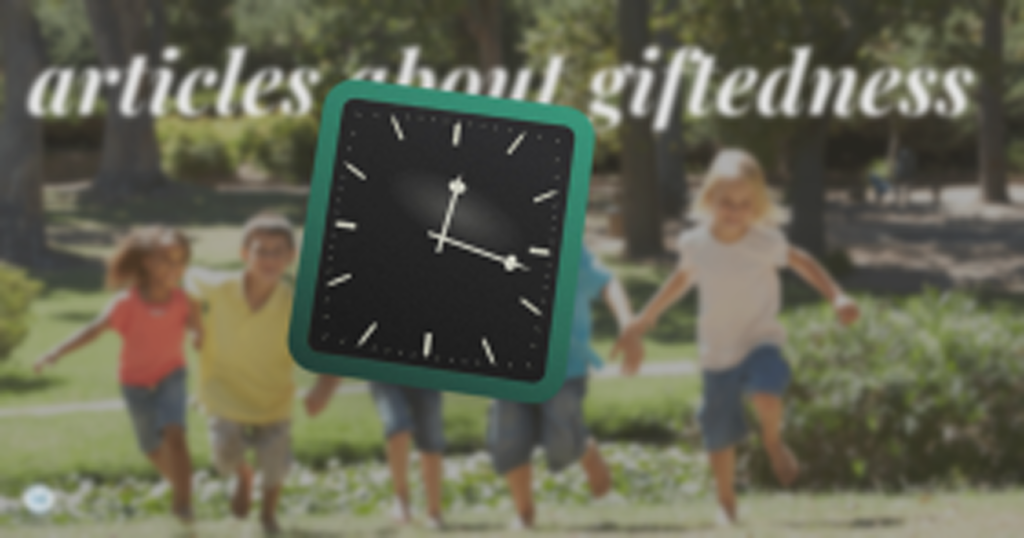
12:17
